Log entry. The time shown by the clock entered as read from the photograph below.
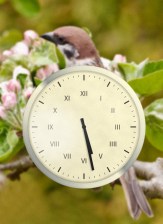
5:28
